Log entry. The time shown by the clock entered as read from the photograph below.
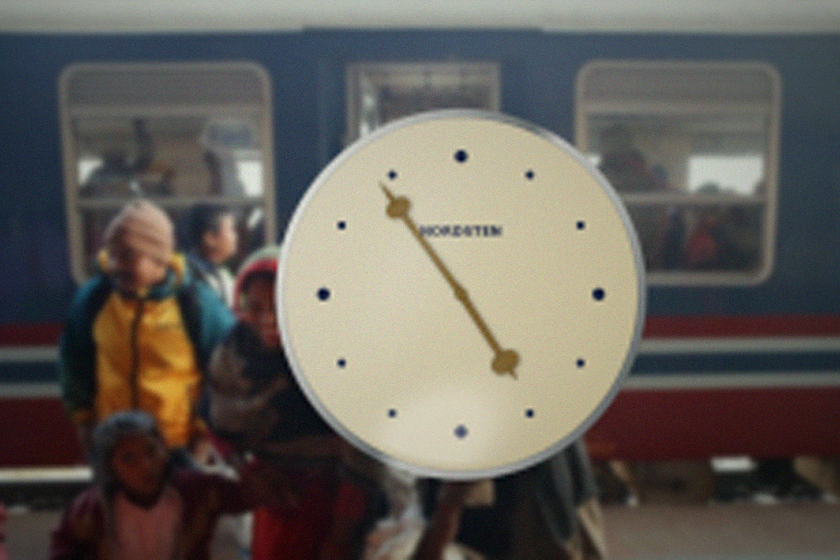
4:54
